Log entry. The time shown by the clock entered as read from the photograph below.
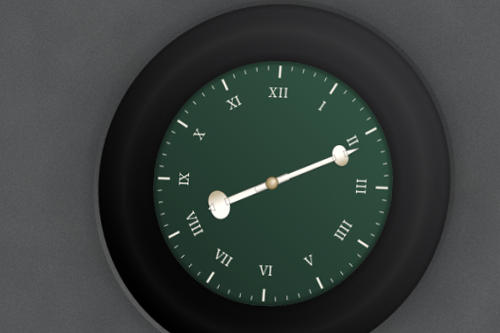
8:11
